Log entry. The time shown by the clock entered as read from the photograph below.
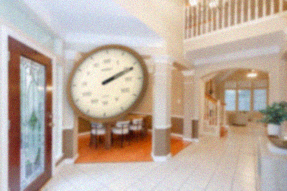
2:11
